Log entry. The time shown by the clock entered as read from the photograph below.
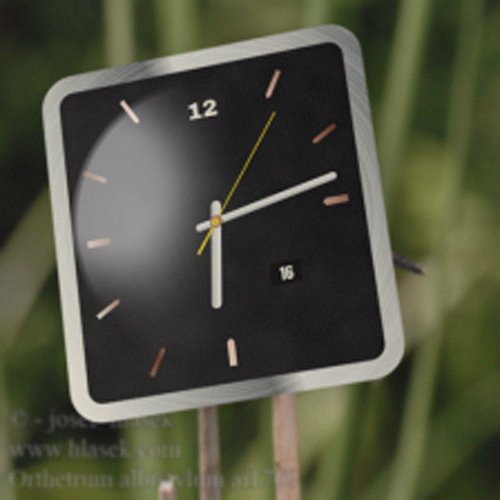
6:13:06
